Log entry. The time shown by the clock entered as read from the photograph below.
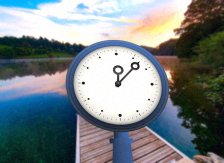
12:07
